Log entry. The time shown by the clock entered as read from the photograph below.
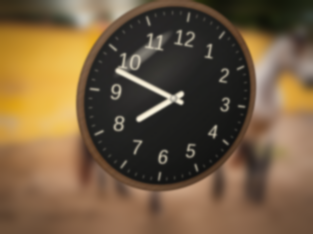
7:48
